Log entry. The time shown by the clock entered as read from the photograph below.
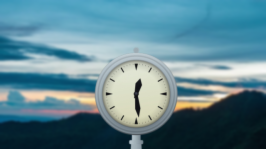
12:29
